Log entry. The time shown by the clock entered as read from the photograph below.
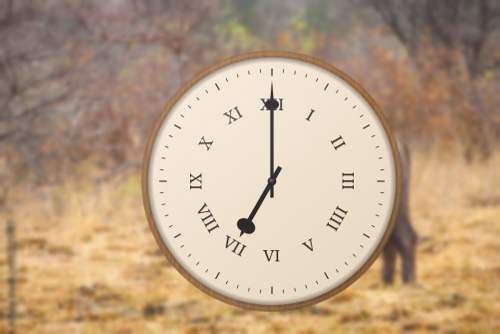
7:00
